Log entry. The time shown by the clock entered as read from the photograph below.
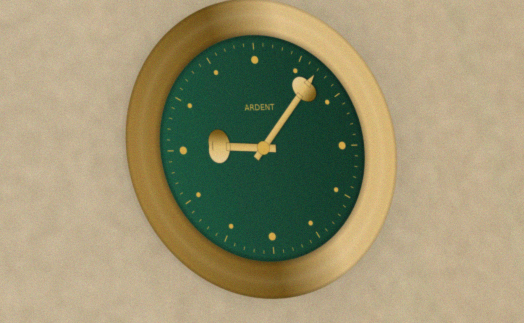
9:07
